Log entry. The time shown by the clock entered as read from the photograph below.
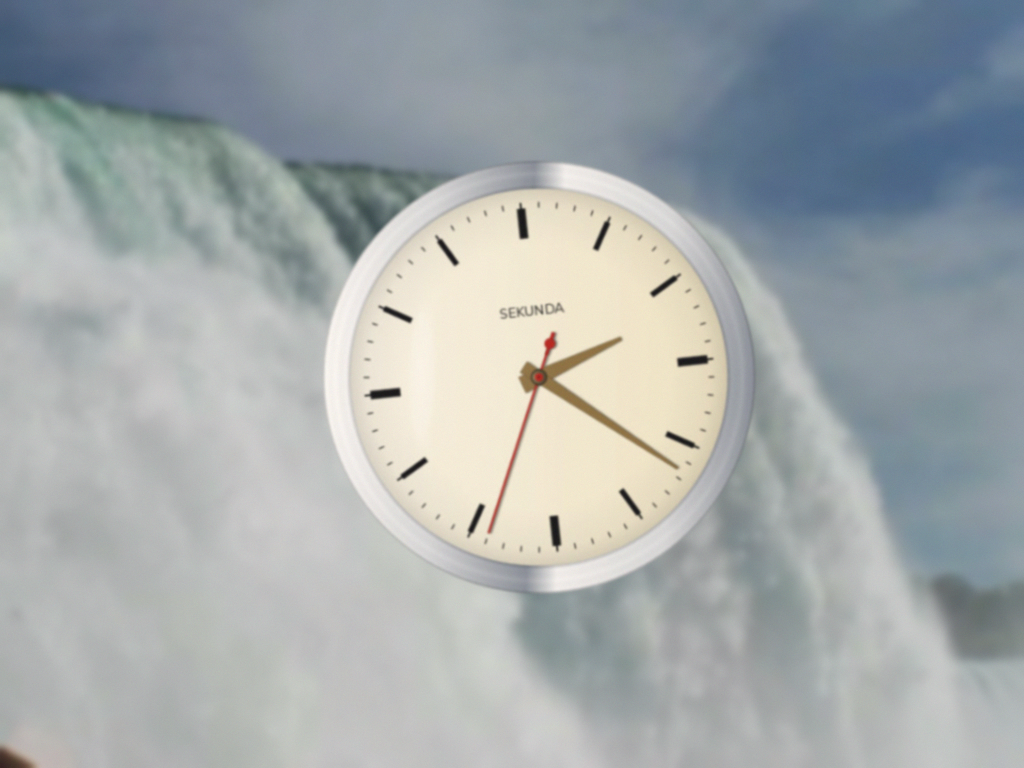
2:21:34
